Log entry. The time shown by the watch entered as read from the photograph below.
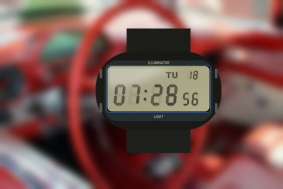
7:28:56
